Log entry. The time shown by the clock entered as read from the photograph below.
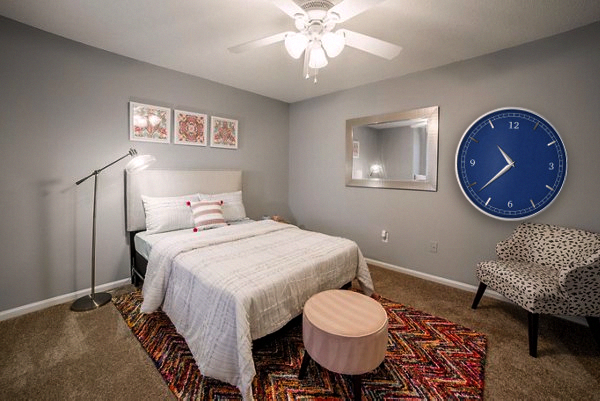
10:38
